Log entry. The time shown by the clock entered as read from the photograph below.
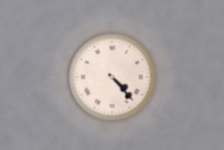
4:23
